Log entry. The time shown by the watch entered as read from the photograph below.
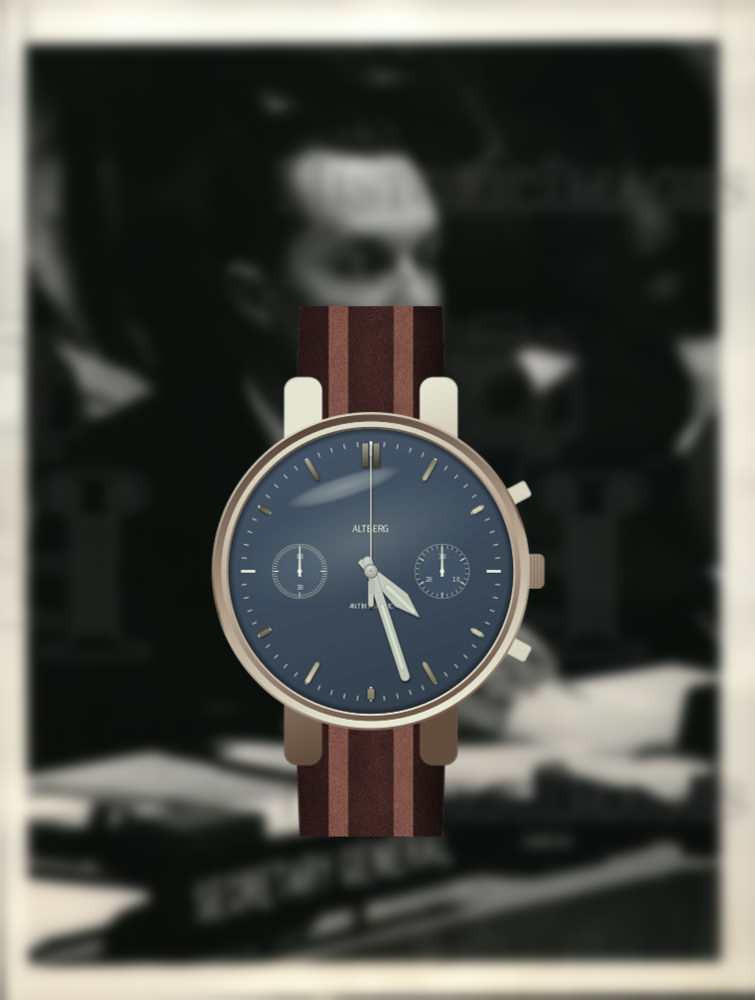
4:27
